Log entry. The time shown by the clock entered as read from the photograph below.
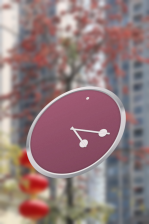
4:15
